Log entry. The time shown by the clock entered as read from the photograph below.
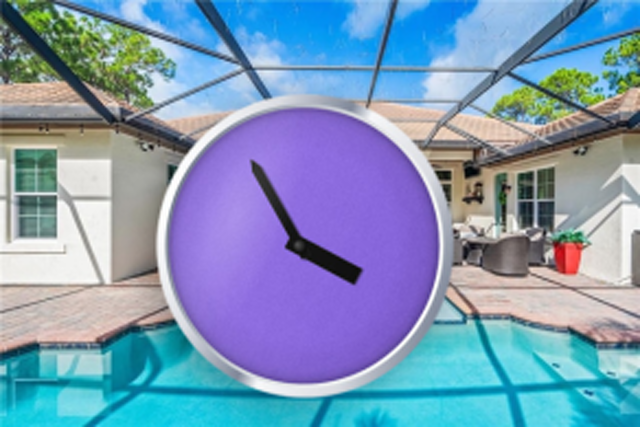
3:55
